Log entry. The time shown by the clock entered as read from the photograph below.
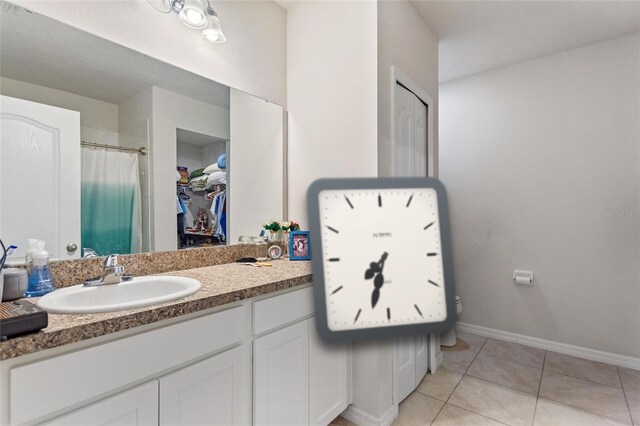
7:33
